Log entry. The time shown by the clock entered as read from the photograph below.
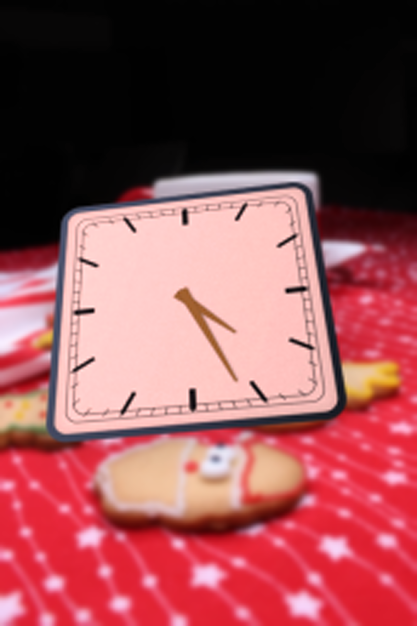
4:26
